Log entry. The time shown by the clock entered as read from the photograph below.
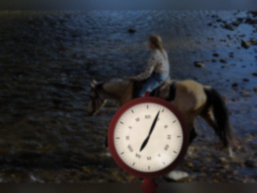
7:04
